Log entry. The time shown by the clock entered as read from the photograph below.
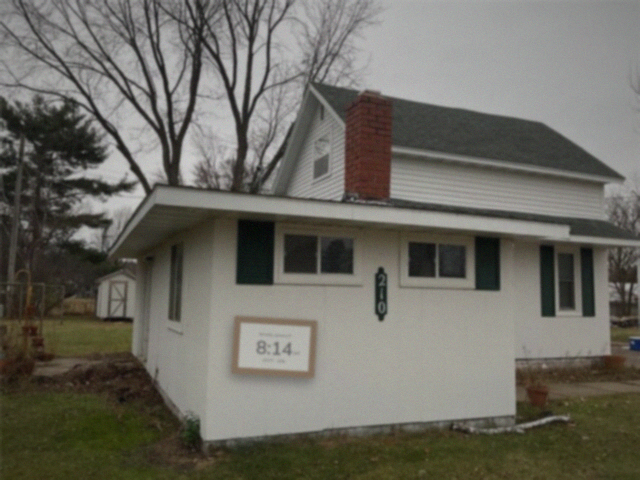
8:14
